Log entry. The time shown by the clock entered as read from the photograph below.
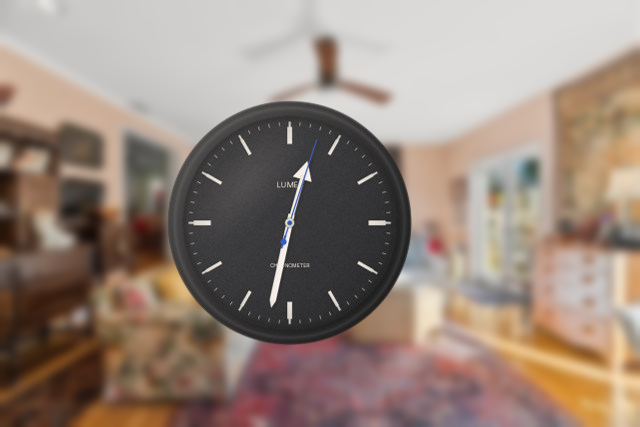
12:32:03
